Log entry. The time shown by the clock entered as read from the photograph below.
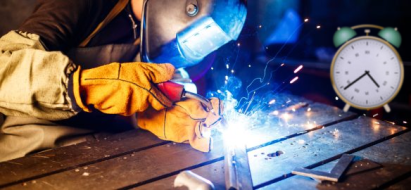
4:39
